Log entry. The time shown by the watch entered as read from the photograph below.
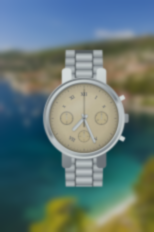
7:26
